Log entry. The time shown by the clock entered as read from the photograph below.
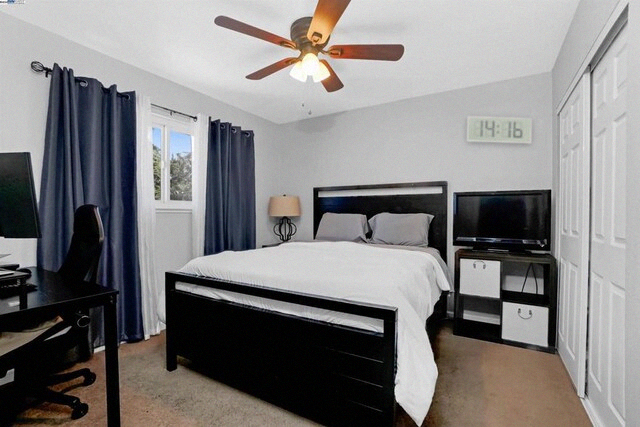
14:16
